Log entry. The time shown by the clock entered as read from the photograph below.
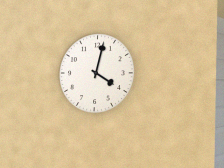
4:02
